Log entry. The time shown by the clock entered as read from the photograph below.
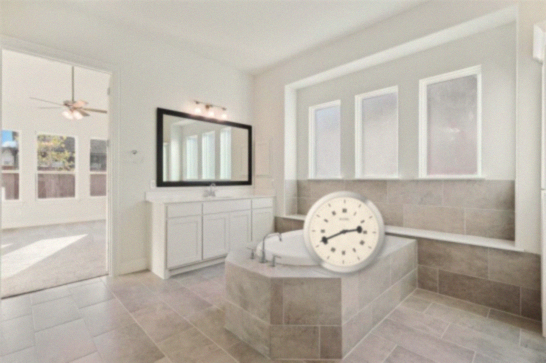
2:41
